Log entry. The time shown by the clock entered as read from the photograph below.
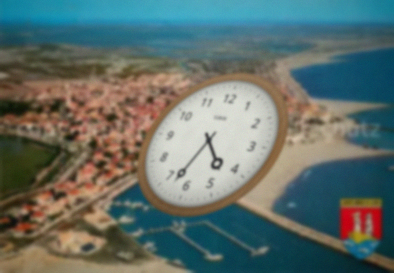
4:33
